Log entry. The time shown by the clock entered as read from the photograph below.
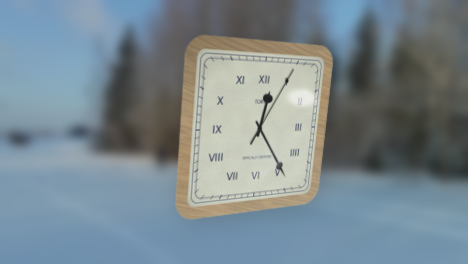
12:24:05
